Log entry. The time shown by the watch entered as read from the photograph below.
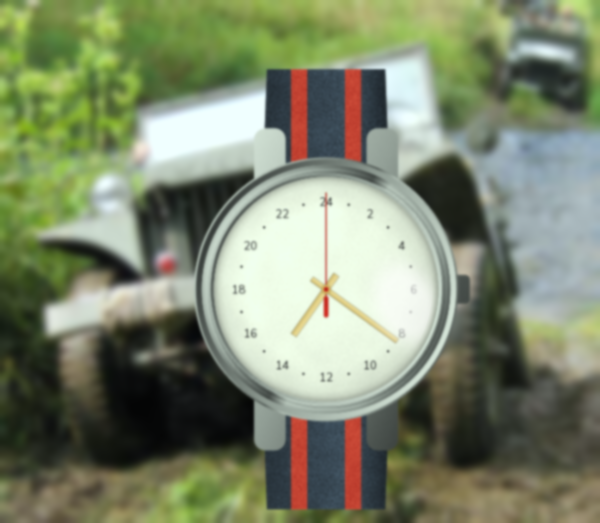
14:21:00
